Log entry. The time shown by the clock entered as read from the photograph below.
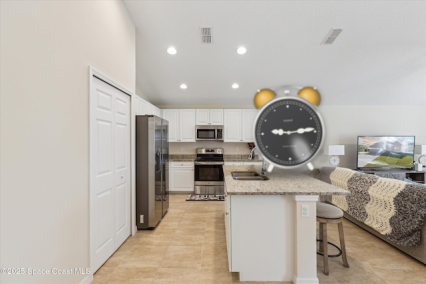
9:14
